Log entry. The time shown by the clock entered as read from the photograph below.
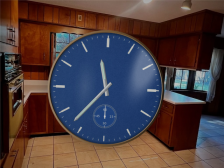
11:37
